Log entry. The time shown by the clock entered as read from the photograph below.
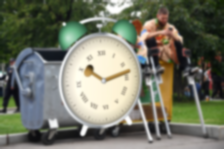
10:13
